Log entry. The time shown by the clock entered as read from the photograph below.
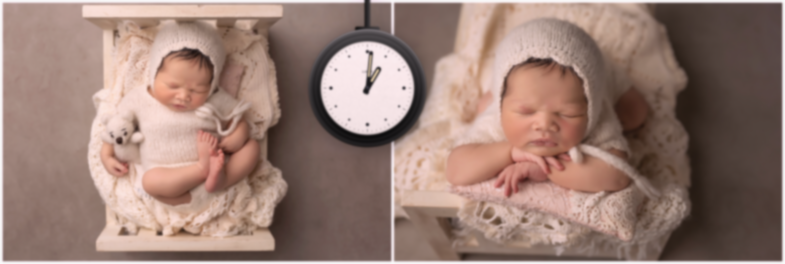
1:01
